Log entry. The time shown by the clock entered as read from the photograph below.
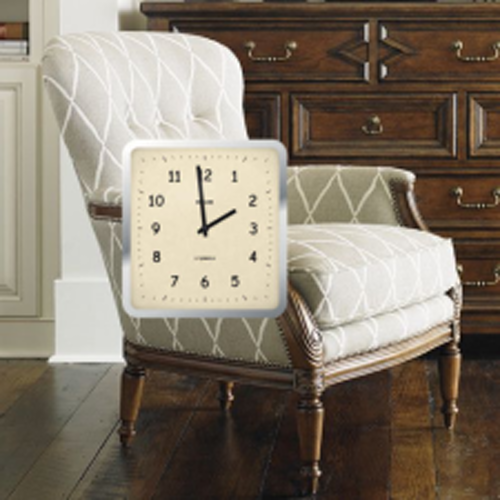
1:59
